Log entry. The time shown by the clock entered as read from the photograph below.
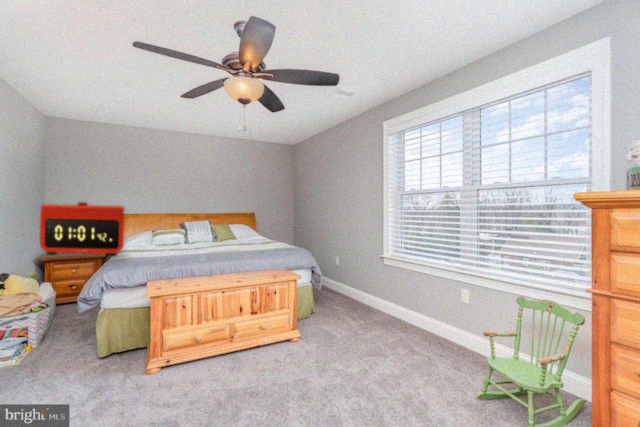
1:01
